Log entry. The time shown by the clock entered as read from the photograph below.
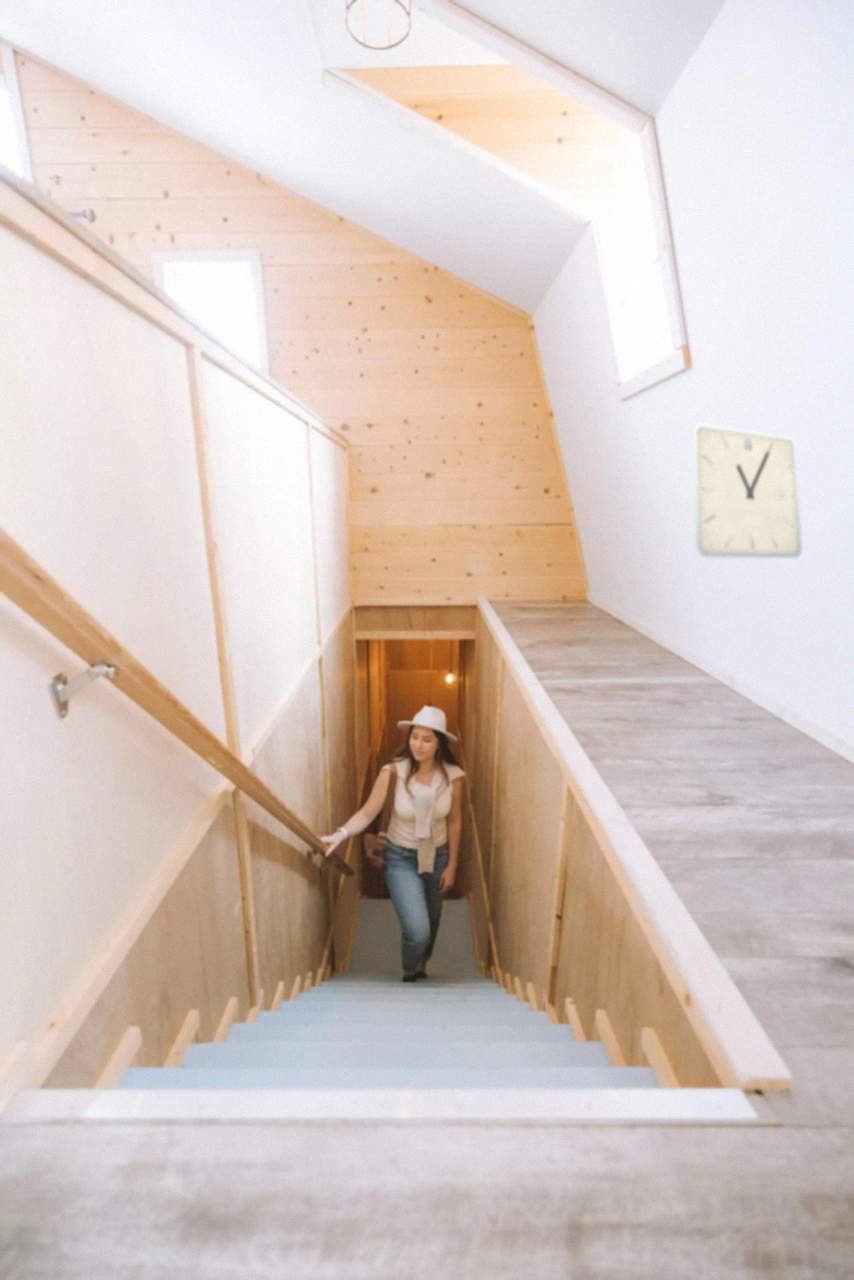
11:05
